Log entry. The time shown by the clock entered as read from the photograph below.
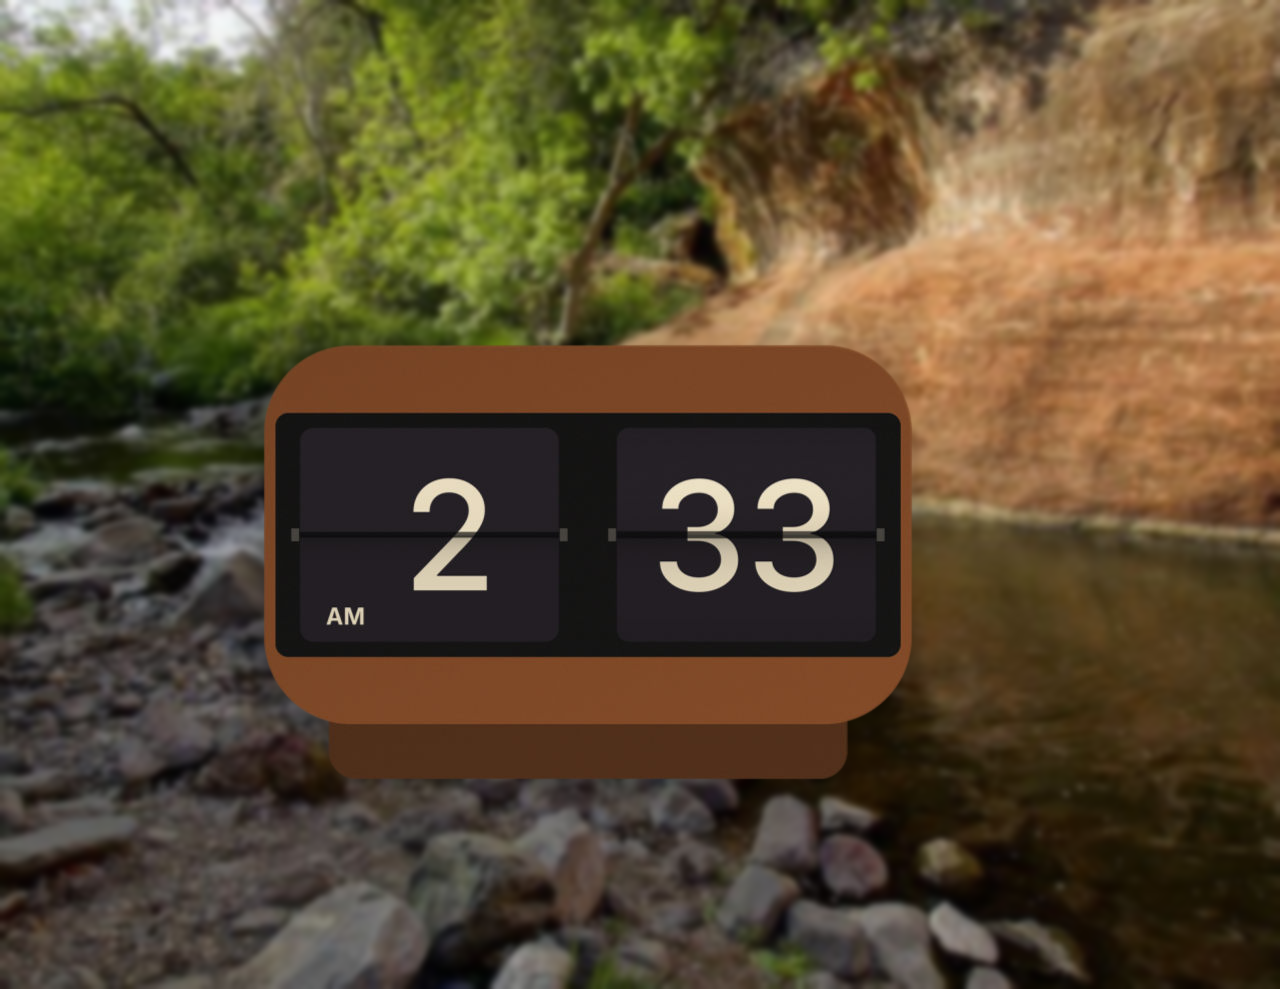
2:33
